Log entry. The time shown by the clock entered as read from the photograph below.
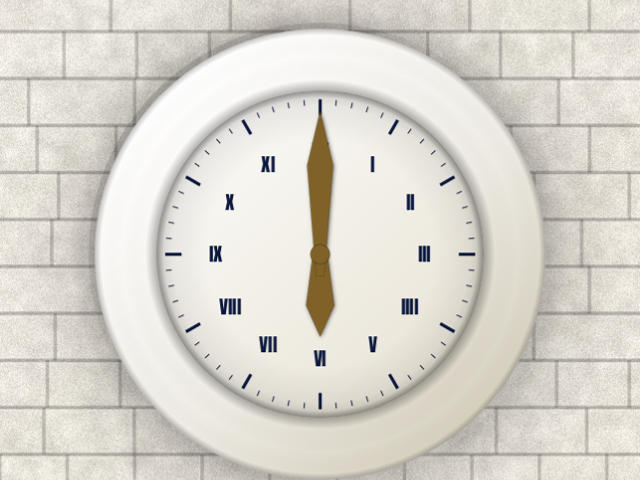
6:00
